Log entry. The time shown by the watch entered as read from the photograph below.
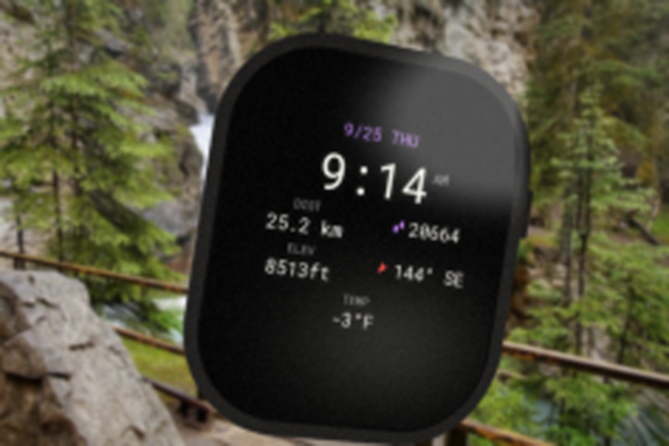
9:14
